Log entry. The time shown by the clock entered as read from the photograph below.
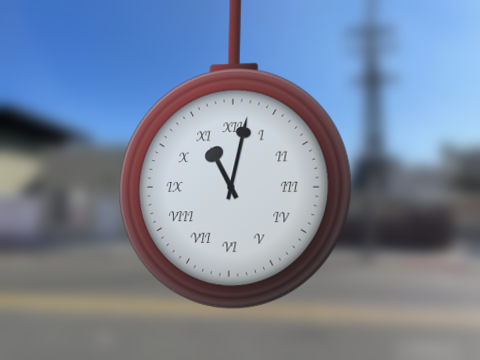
11:02
